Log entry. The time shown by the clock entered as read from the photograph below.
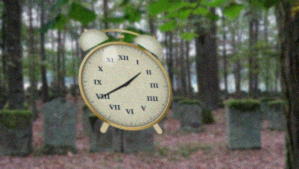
1:40
